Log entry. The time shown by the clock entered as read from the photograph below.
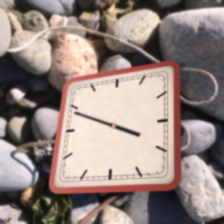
3:49
